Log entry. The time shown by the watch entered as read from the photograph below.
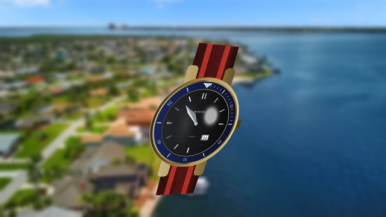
10:53
